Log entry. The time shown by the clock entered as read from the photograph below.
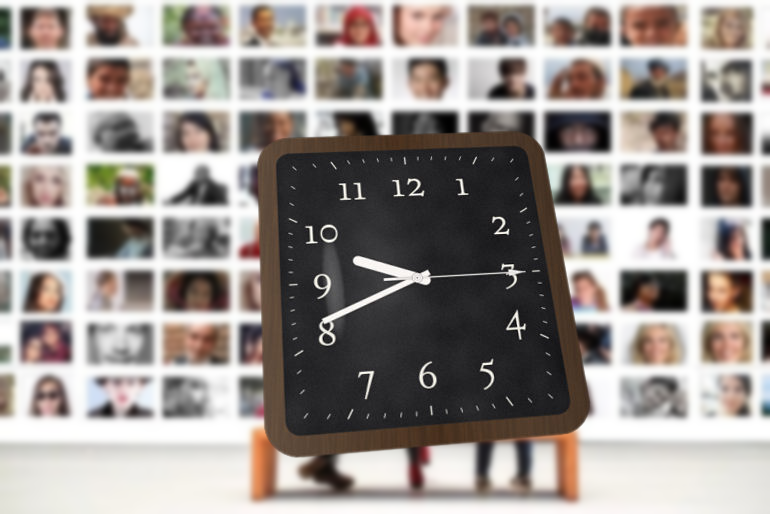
9:41:15
